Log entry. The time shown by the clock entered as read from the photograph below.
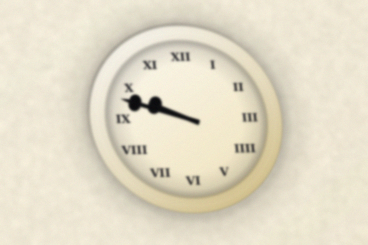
9:48
